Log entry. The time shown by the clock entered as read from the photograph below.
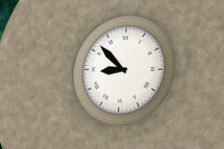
8:52
